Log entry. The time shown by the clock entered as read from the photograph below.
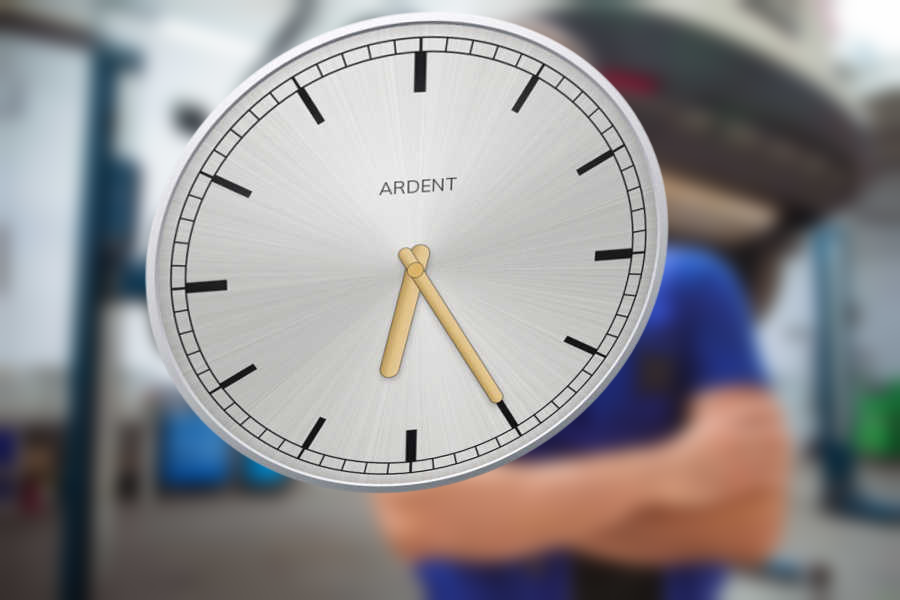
6:25
